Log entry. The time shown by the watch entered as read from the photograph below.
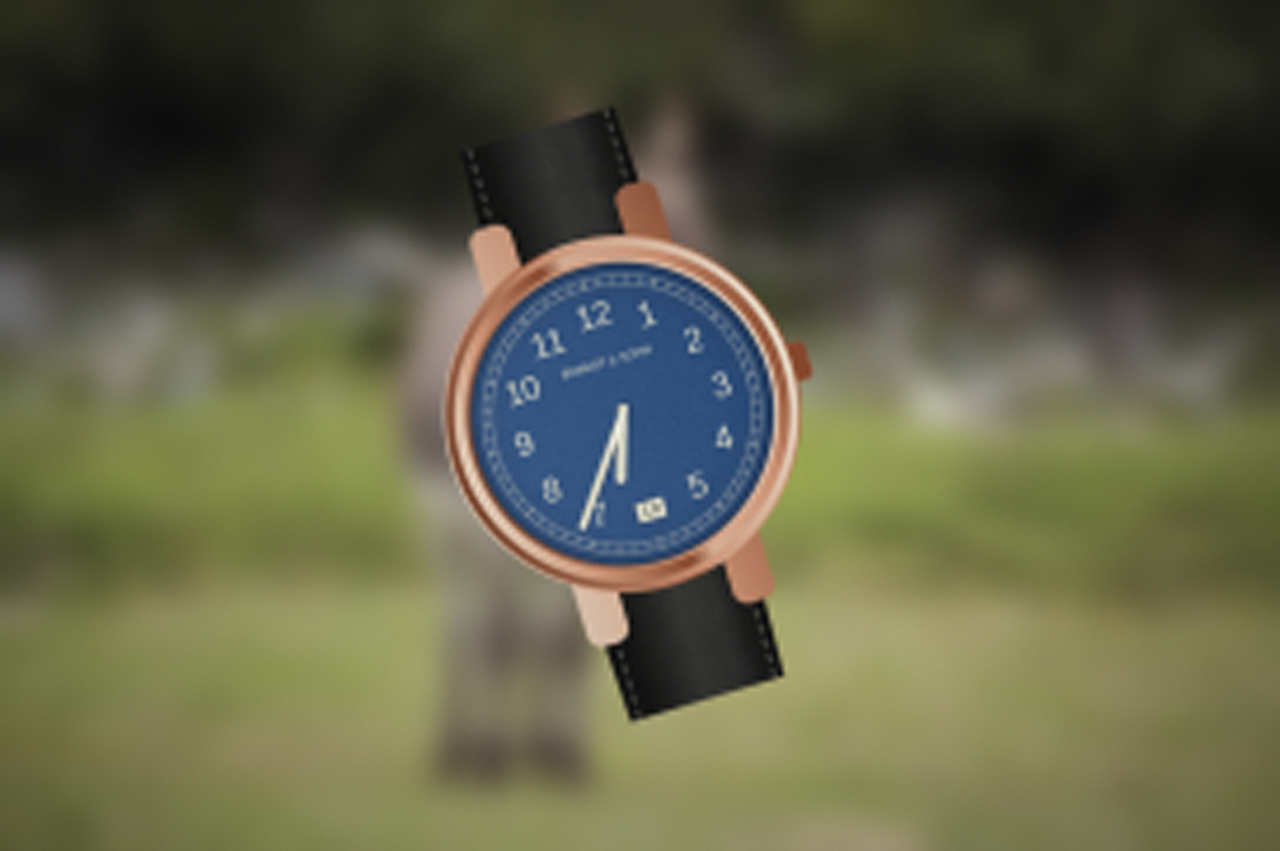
6:36
